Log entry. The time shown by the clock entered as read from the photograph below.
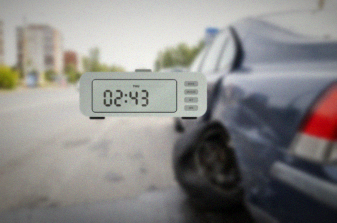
2:43
